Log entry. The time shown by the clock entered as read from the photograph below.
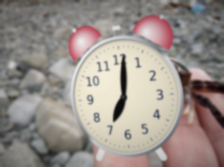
7:01
